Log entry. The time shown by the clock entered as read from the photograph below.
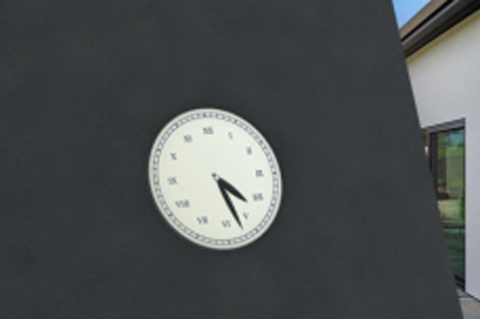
4:27
